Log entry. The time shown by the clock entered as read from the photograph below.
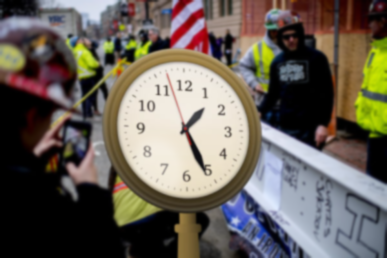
1:25:57
